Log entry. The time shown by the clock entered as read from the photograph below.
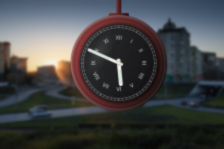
5:49
